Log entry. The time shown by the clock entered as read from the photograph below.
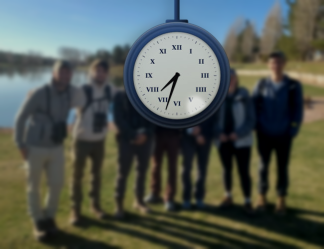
7:33
